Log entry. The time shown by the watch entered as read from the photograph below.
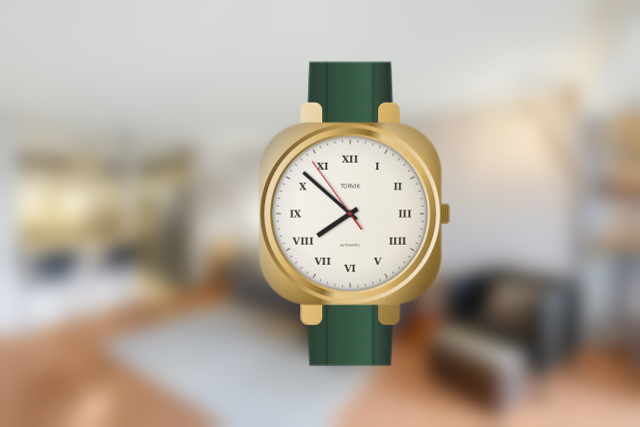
7:51:54
